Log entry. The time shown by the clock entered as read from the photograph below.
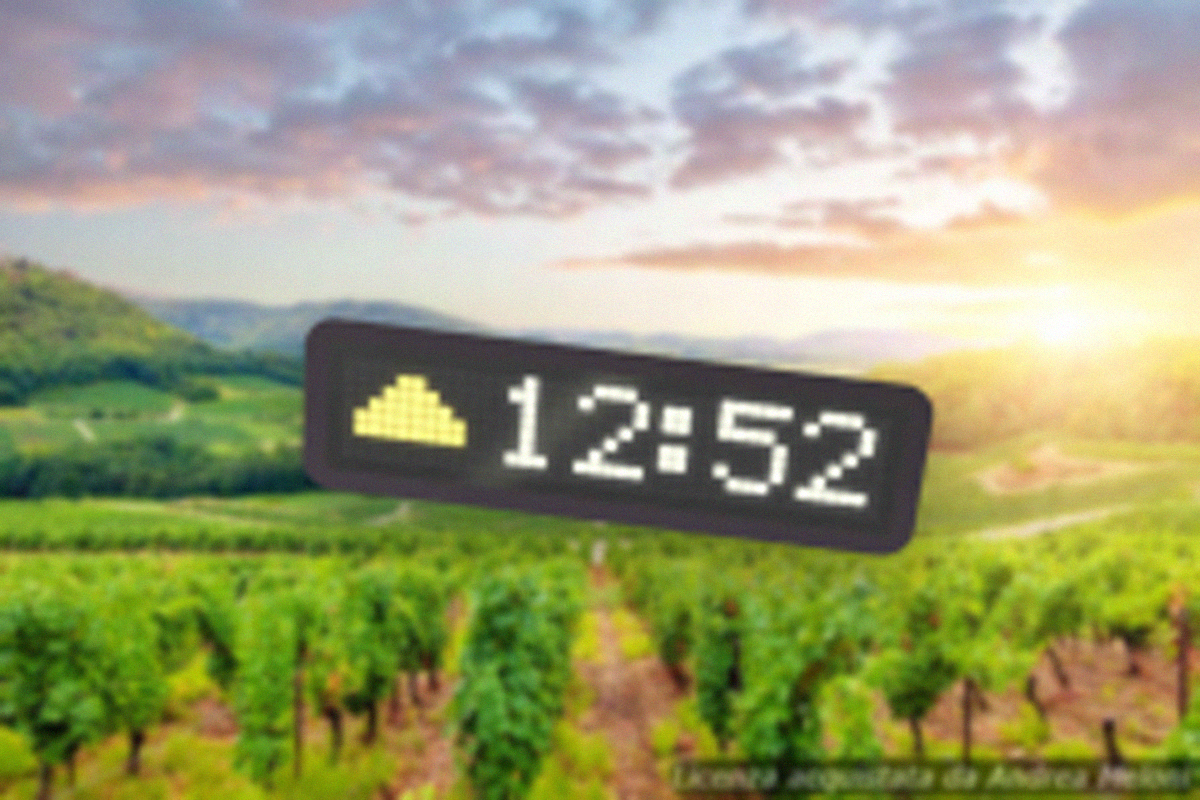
12:52
